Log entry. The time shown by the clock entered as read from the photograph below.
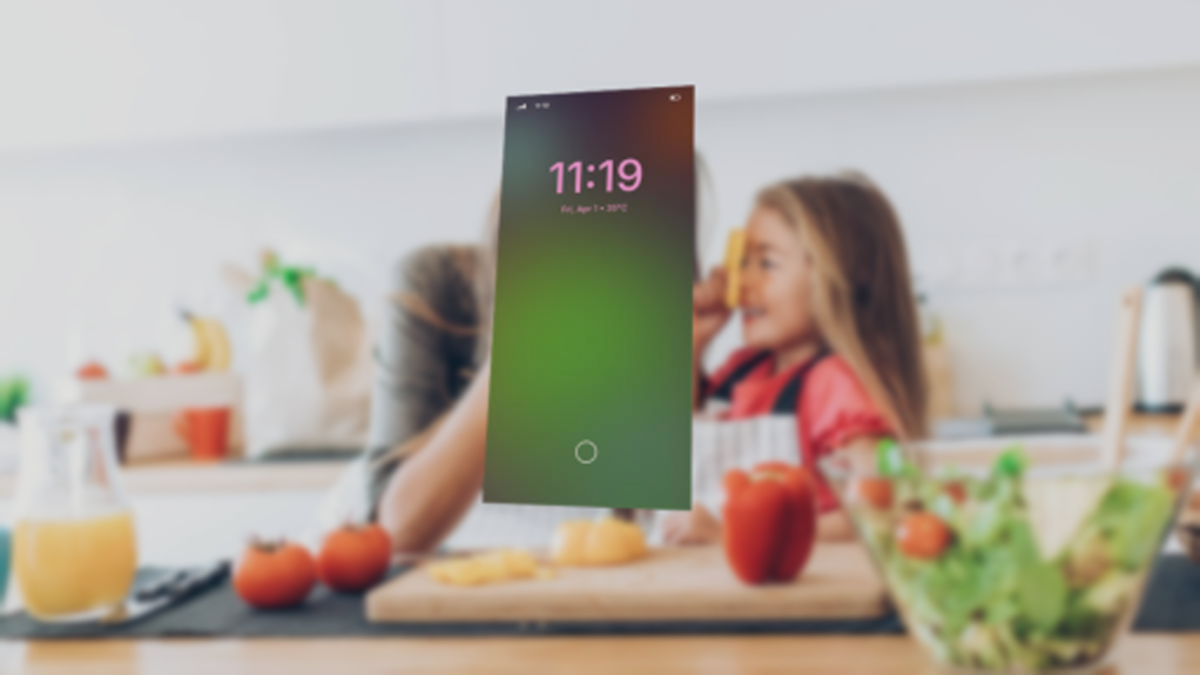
11:19
